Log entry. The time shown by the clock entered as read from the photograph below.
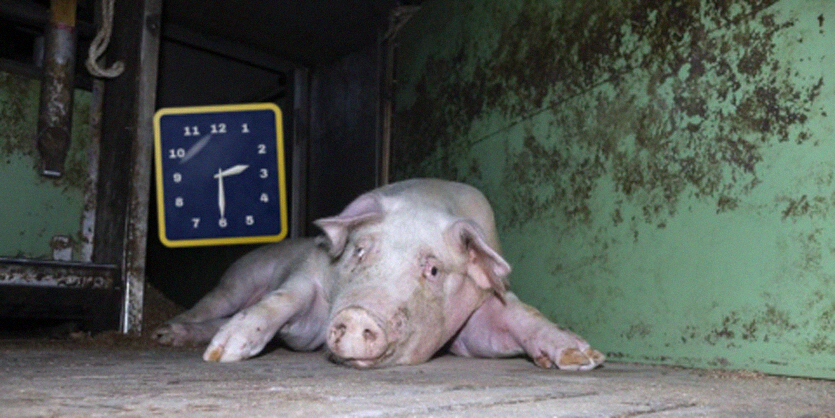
2:30
